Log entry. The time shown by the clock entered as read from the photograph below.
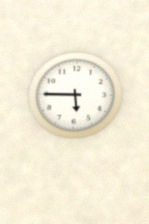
5:45
